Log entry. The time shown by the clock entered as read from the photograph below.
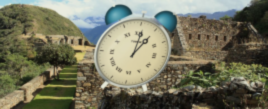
1:01
